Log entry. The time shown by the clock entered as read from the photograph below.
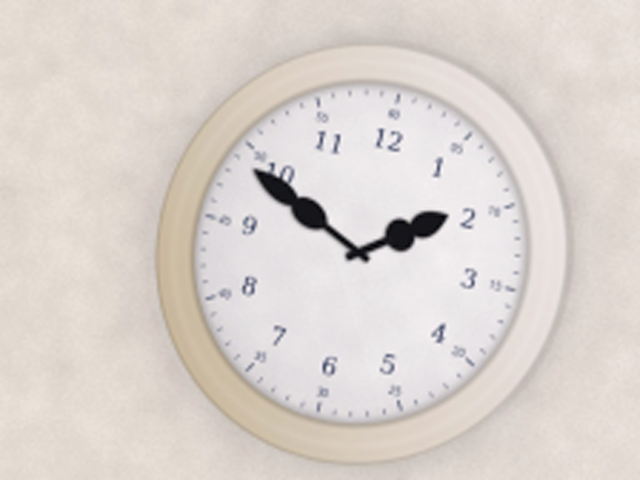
1:49
